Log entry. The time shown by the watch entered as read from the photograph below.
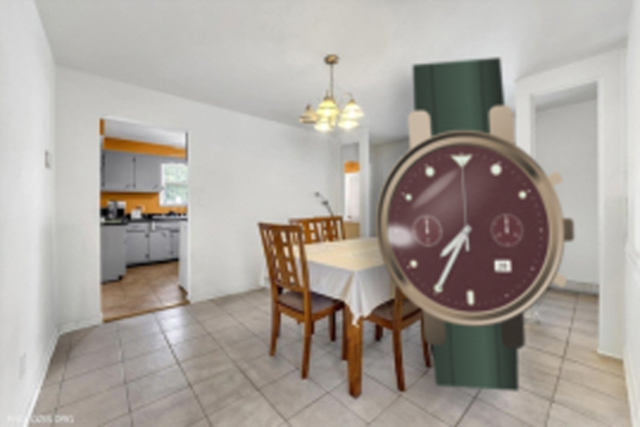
7:35
